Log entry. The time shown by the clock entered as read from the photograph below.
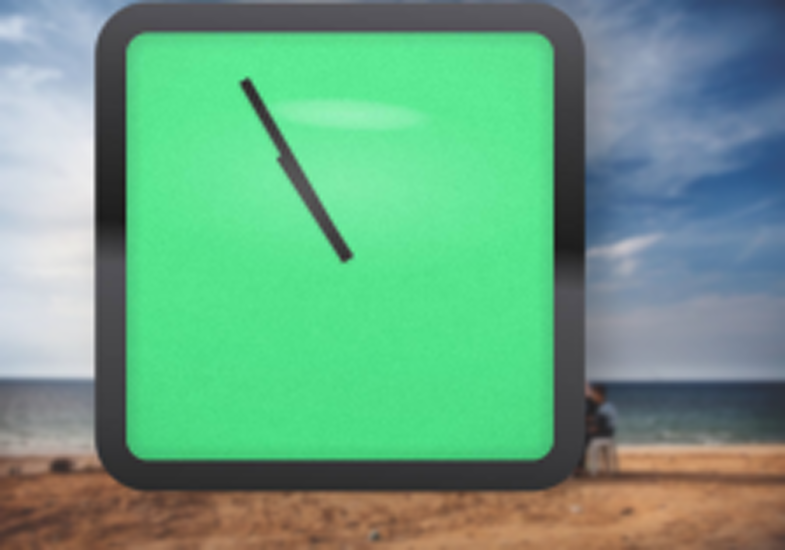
10:55
